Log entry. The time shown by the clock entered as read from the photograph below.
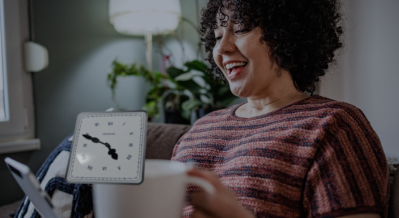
4:49
